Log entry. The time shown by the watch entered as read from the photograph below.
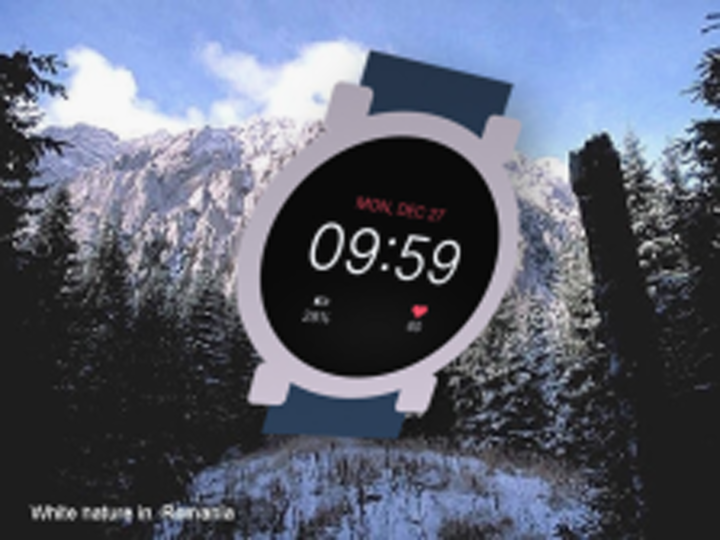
9:59
